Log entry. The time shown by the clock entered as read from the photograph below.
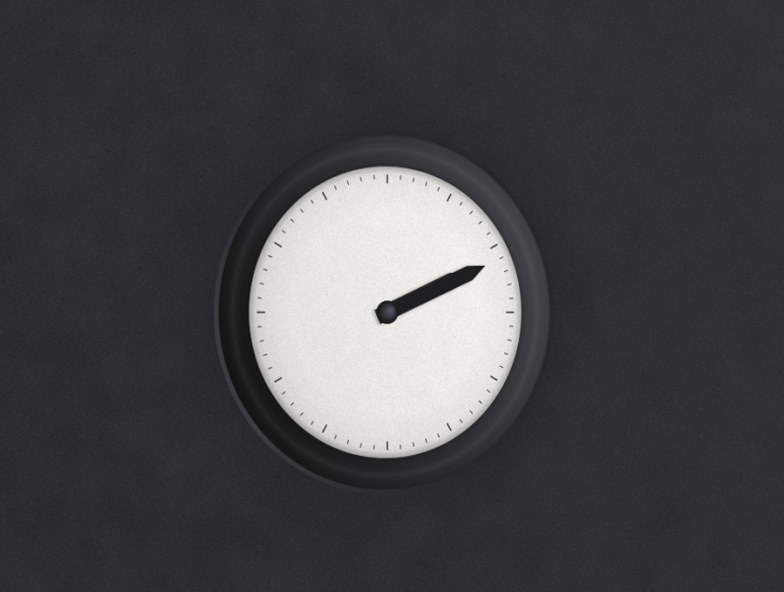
2:11
